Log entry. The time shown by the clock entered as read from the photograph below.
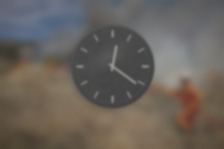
12:21
